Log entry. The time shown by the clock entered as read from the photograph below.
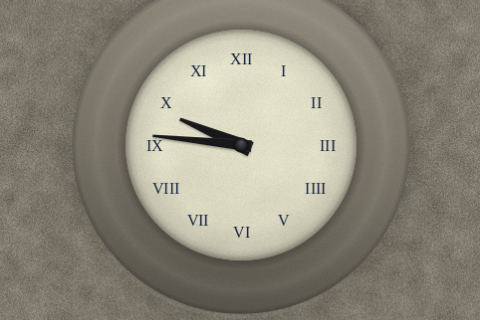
9:46
